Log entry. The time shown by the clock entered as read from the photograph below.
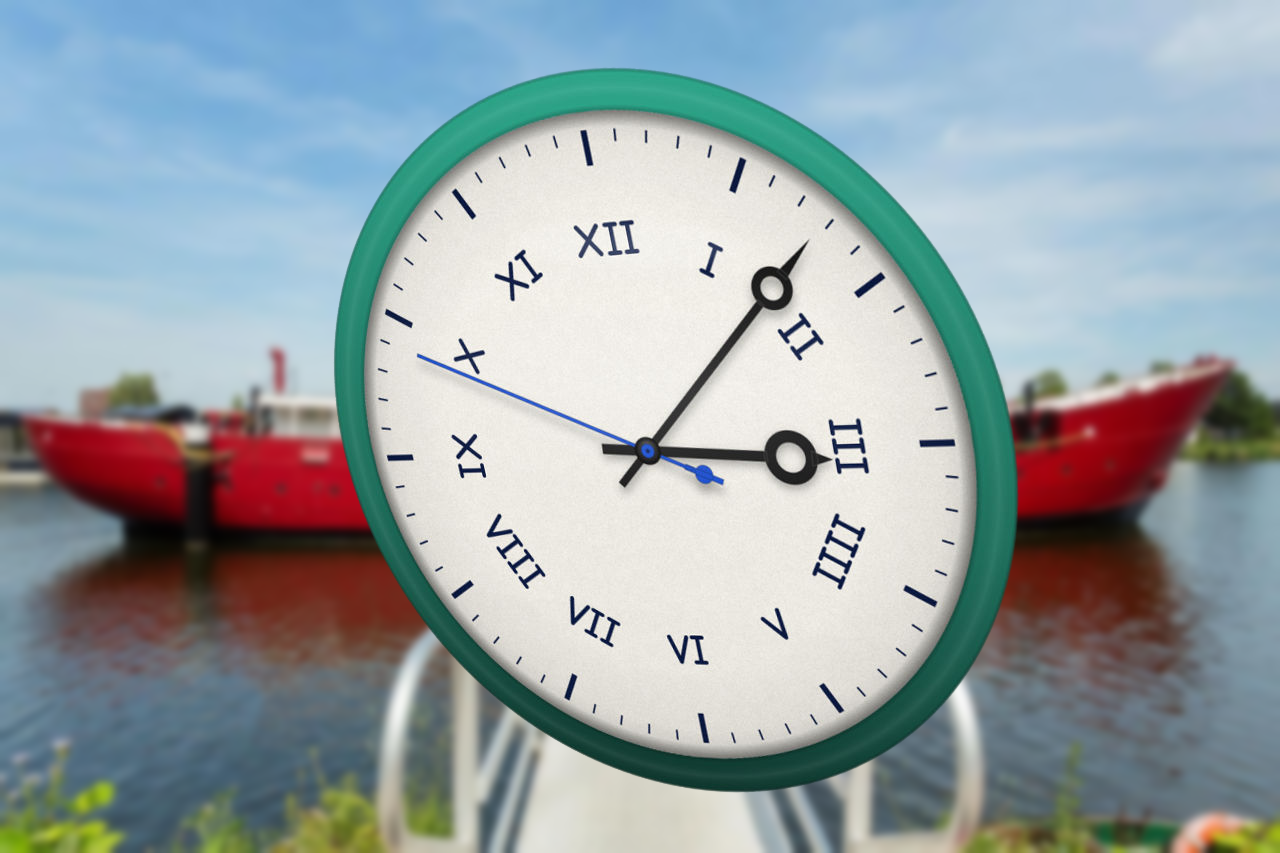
3:07:49
